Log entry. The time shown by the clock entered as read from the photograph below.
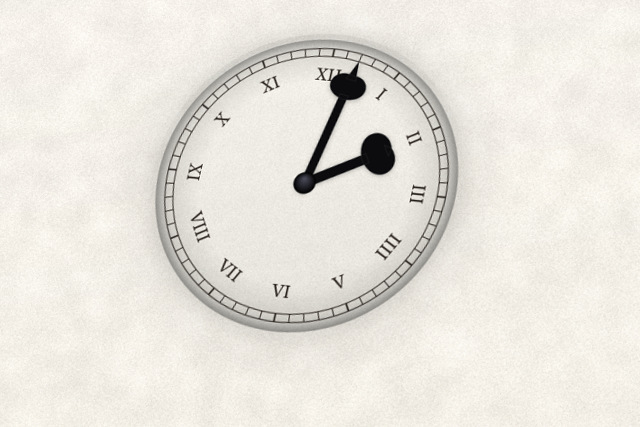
2:02
